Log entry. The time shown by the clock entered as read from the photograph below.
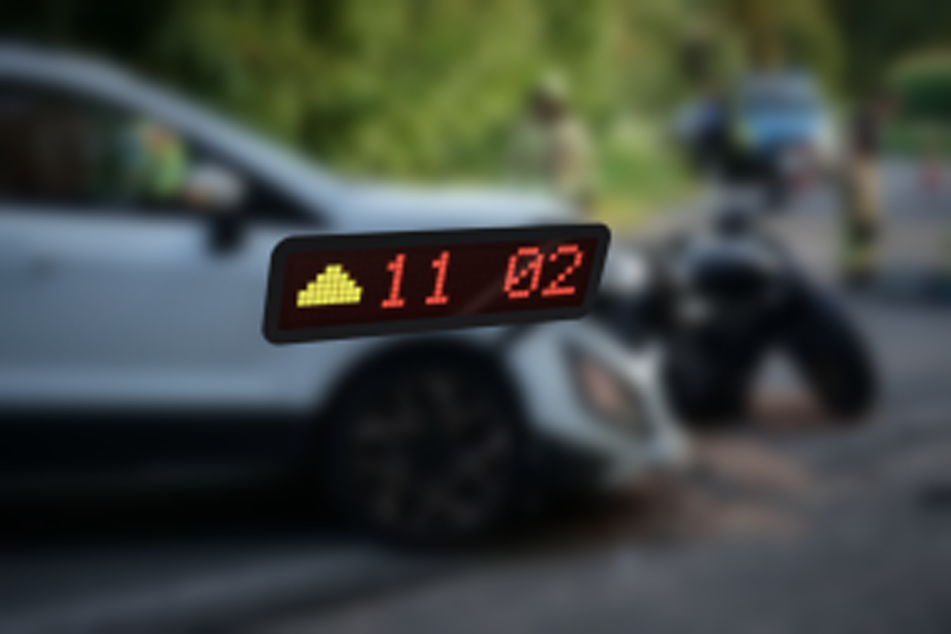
11:02
